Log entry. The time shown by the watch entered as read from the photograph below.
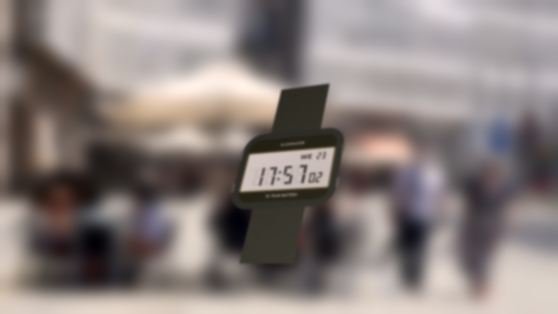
17:57
